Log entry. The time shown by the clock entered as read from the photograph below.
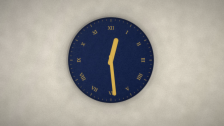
12:29
